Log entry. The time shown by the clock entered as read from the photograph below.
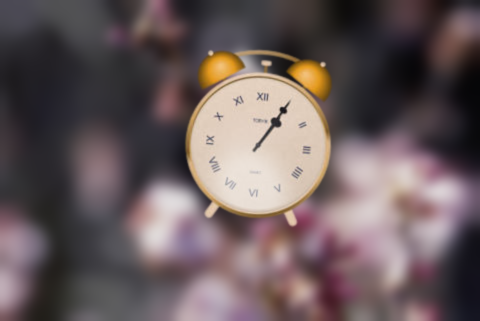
1:05
